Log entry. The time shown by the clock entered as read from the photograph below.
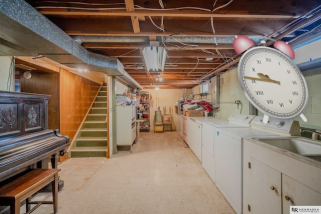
9:46
